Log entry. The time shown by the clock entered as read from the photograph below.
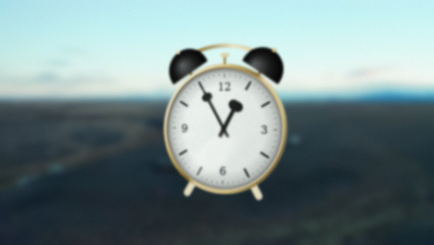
12:55
